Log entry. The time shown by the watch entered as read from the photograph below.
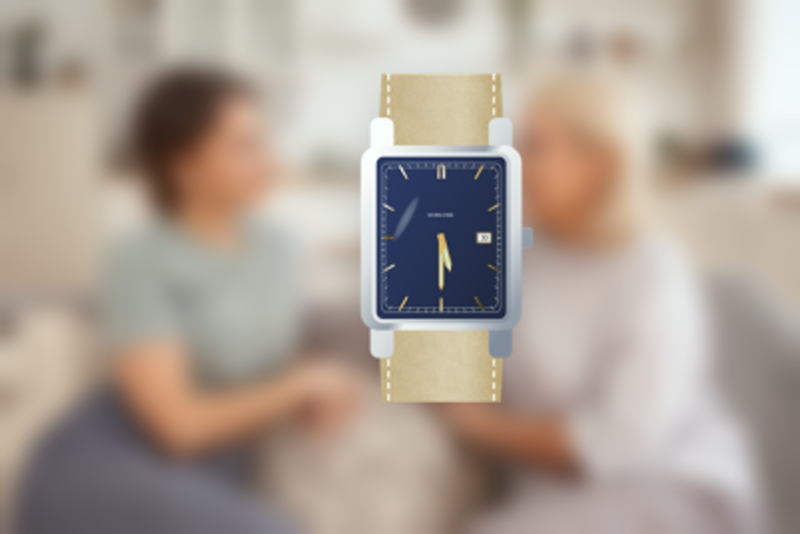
5:30
